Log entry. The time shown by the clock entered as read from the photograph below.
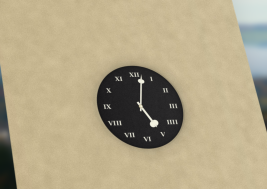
5:02
